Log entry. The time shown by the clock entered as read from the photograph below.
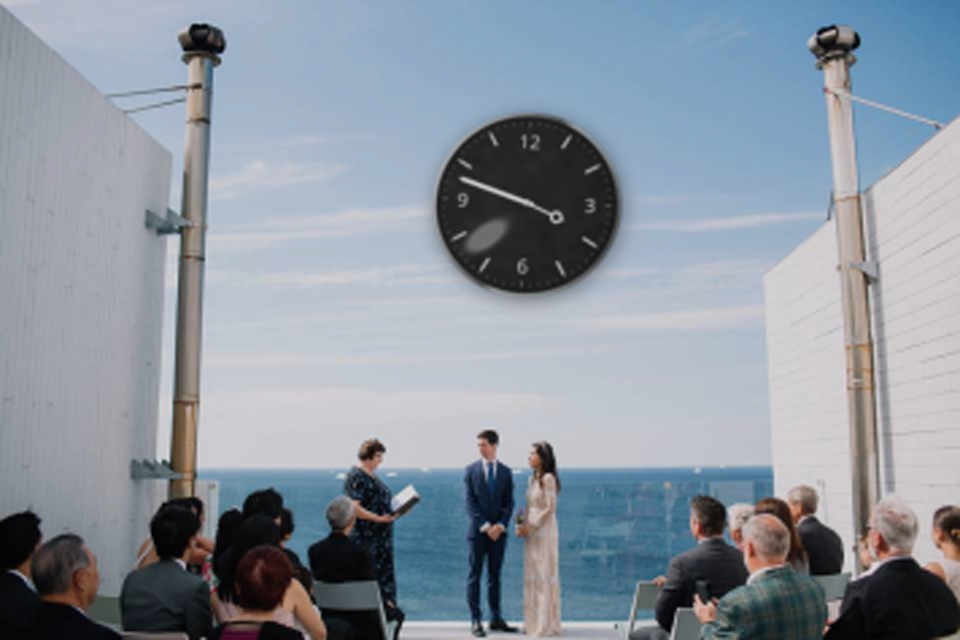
3:48
